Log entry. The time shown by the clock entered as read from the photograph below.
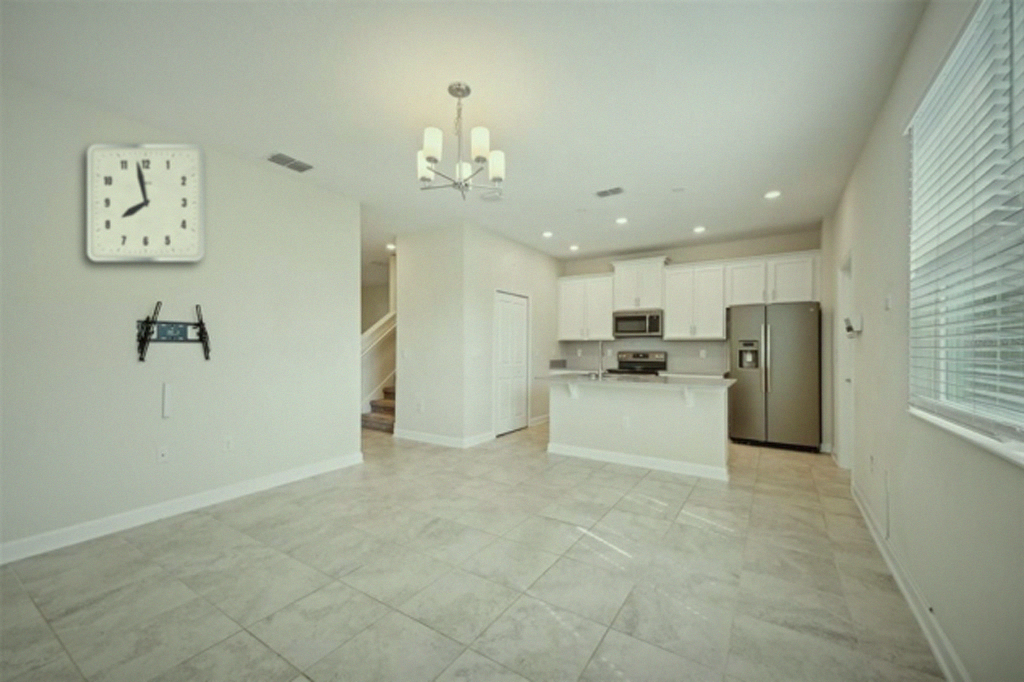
7:58
